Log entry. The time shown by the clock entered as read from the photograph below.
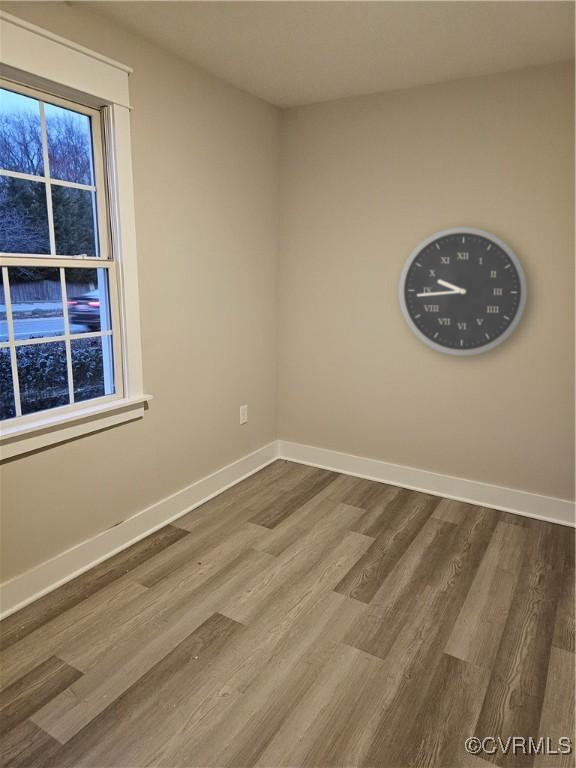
9:44
